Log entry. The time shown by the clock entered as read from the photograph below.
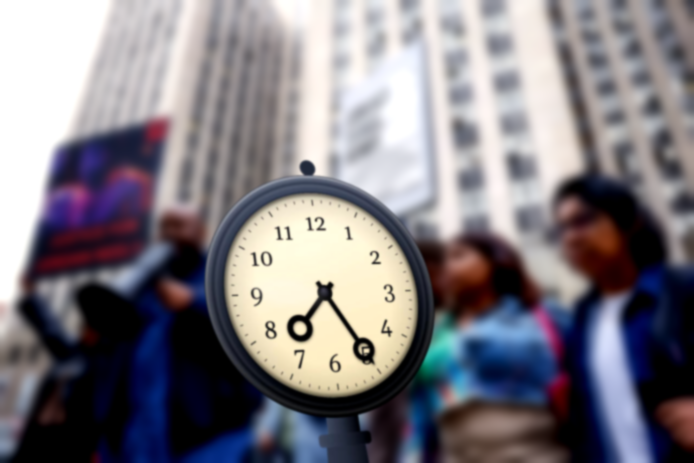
7:25
